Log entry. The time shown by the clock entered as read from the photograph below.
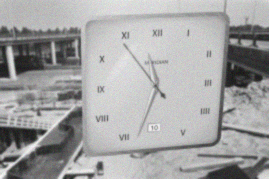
11:32:54
